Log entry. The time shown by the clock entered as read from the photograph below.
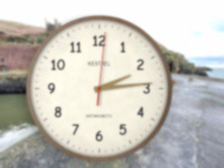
2:14:01
